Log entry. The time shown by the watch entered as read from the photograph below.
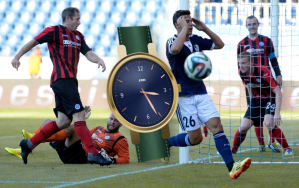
3:26
